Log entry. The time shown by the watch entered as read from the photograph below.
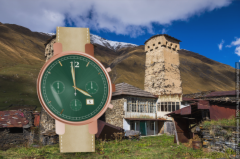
3:59
